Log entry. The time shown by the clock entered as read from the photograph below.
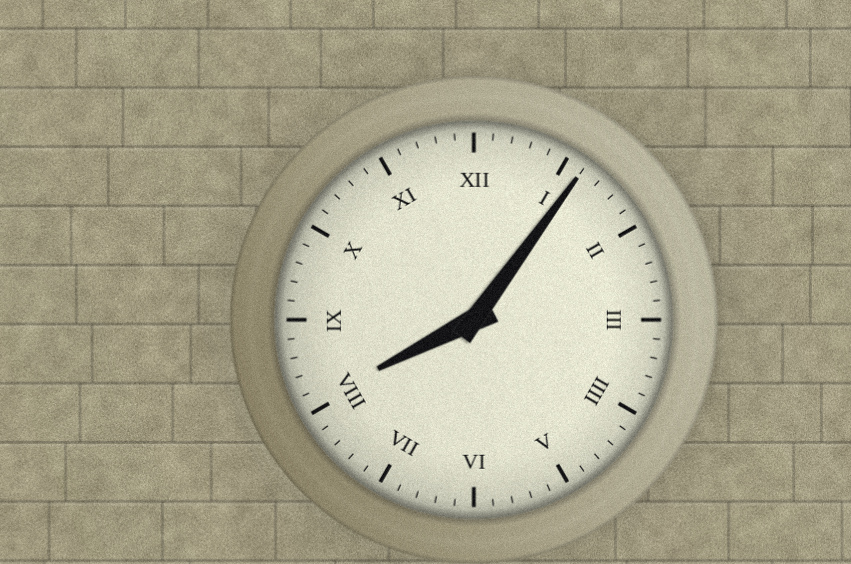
8:06
